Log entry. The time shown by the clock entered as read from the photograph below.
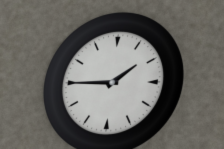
1:45
